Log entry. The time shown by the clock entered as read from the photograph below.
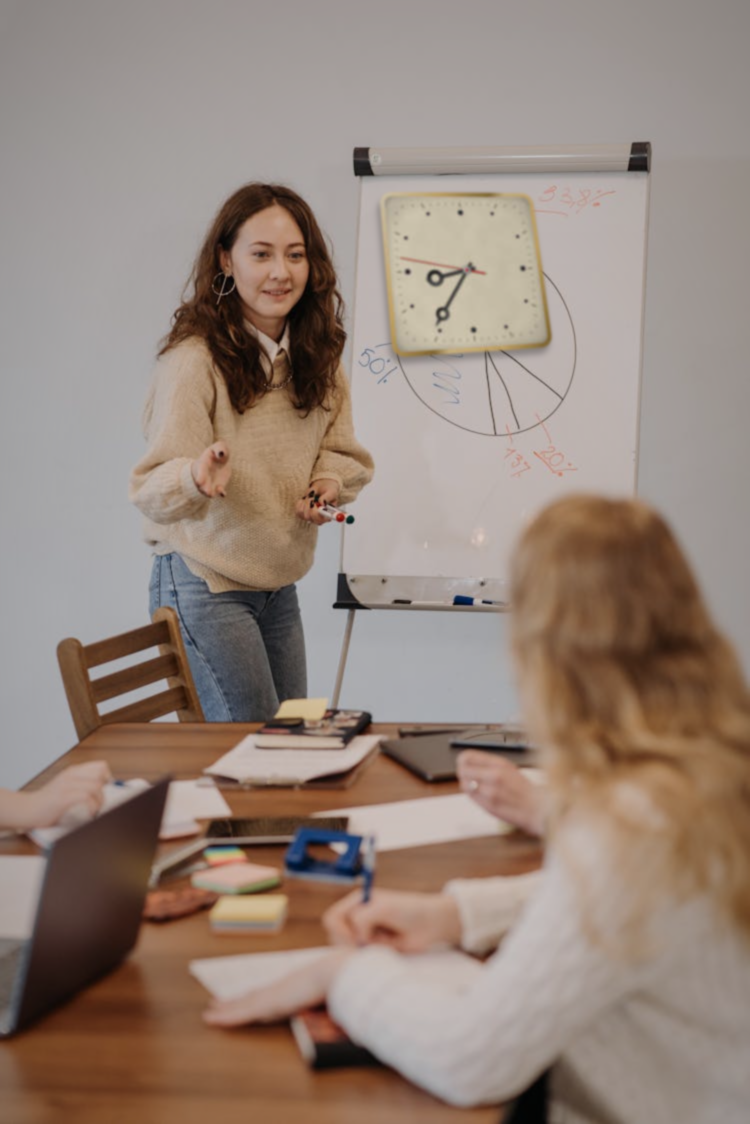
8:35:47
